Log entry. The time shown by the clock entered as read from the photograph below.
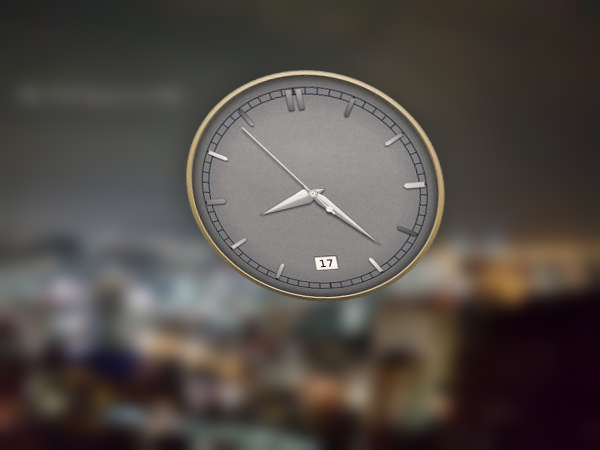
8:22:54
